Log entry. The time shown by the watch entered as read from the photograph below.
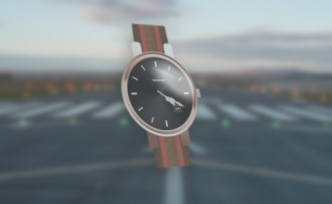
4:20
